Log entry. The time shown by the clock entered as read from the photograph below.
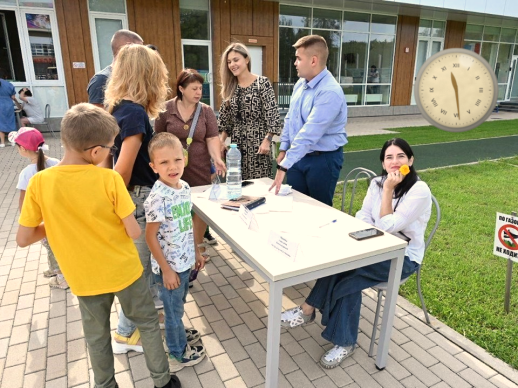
11:29
